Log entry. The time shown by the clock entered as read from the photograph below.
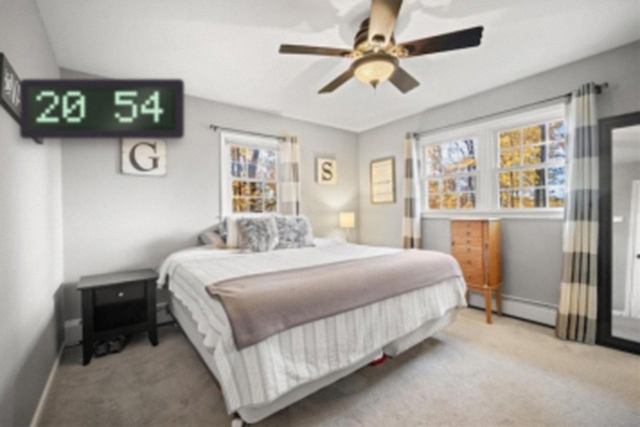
20:54
